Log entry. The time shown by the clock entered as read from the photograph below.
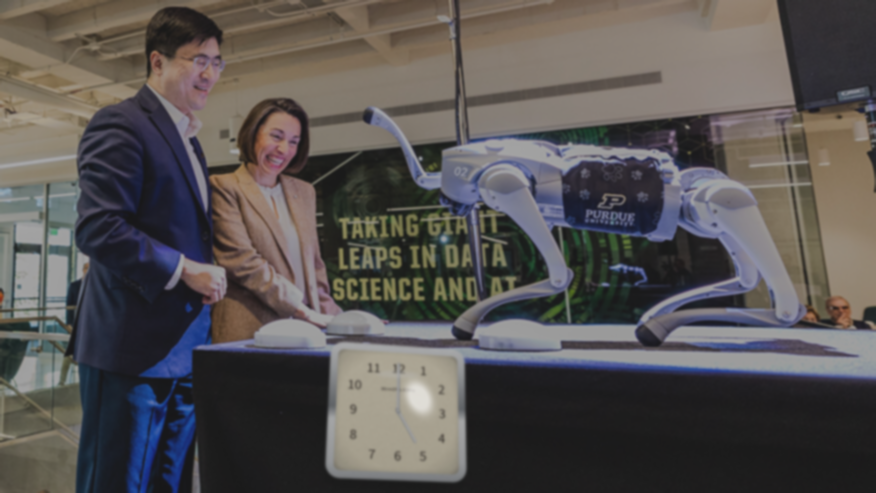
5:00
